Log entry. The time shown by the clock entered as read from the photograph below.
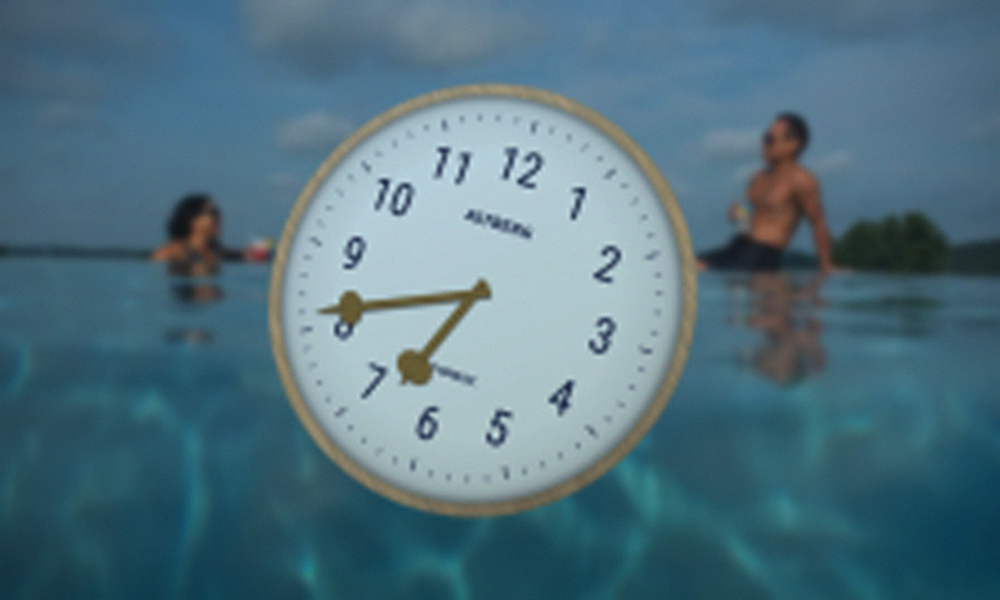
6:41
